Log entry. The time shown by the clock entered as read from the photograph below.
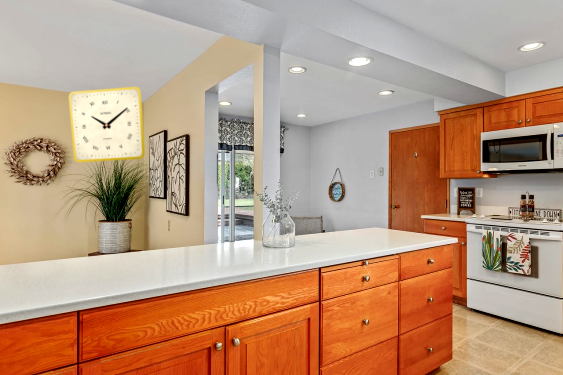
10:09
